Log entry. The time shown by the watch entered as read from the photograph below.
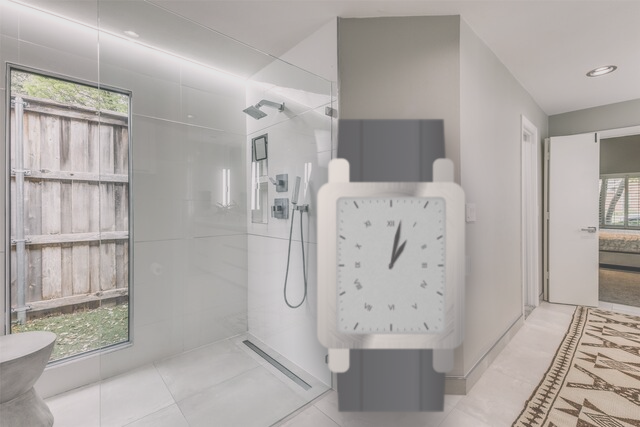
1:02
